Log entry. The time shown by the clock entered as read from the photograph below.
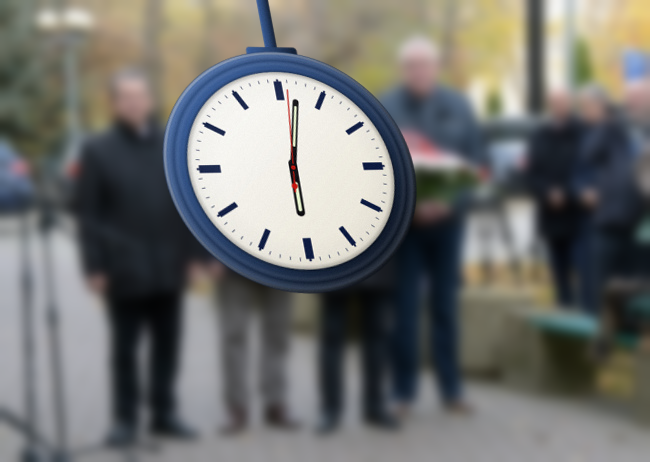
6:02:01
